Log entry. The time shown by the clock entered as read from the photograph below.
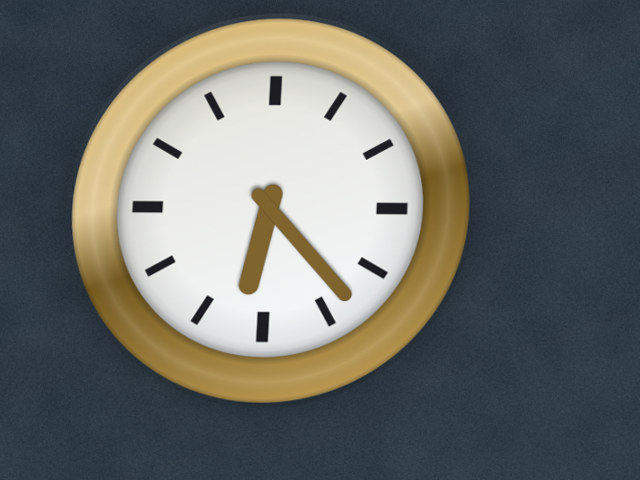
6:23
